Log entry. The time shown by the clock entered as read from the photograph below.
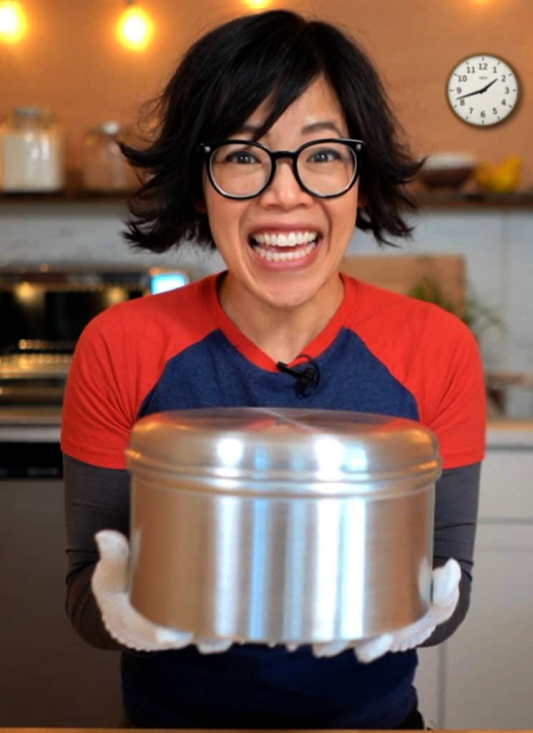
1:42
